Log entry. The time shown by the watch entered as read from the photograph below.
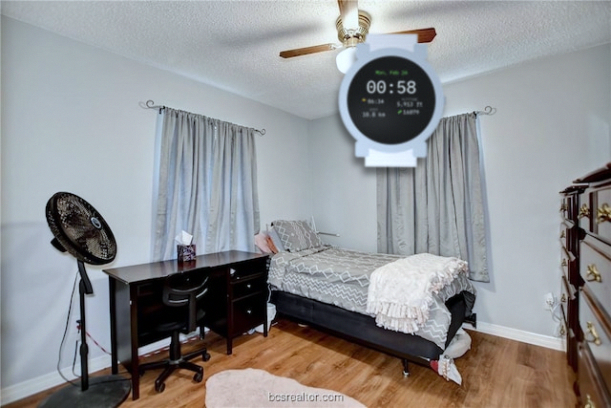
0:58
